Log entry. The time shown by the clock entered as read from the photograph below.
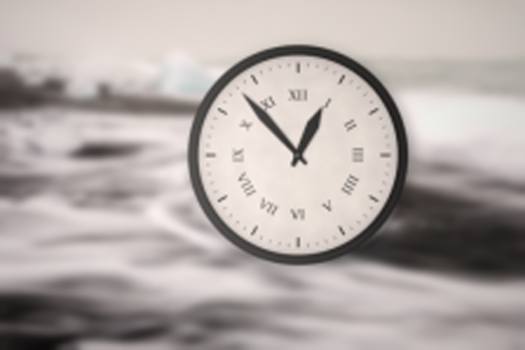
12:53
